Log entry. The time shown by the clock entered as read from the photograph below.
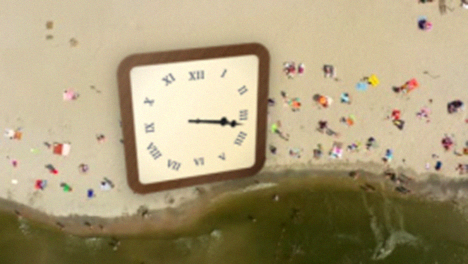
3:17
